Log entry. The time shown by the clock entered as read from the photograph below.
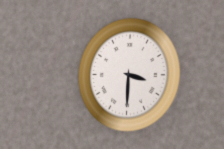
3:30
